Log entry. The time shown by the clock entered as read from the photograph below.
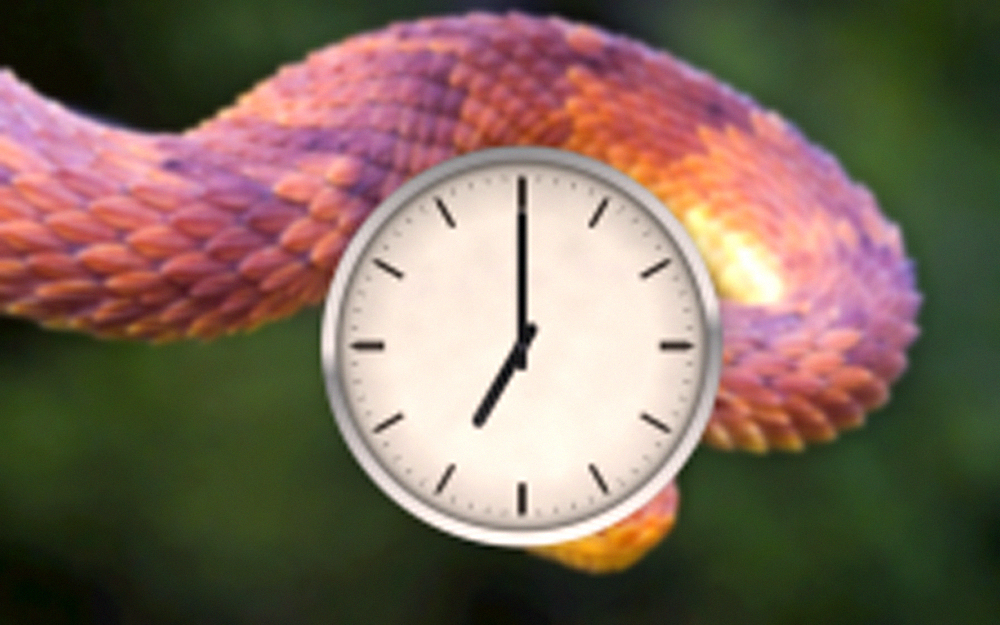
7:00
